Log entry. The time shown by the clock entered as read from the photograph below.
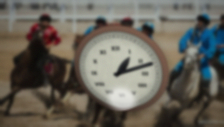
1:12
